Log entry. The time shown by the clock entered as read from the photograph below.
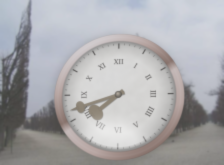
7:42
